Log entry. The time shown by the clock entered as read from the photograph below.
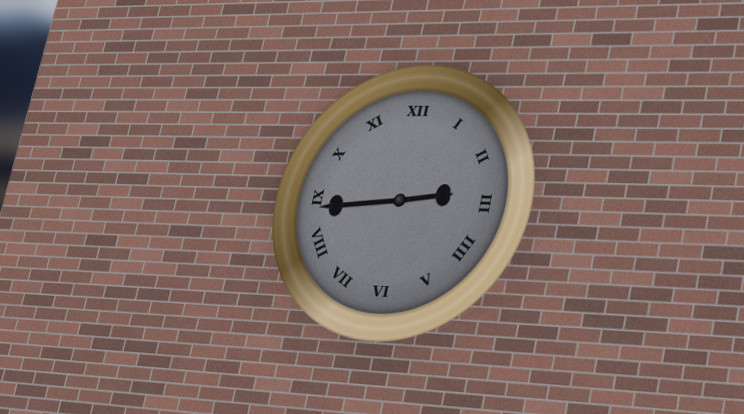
2:44
